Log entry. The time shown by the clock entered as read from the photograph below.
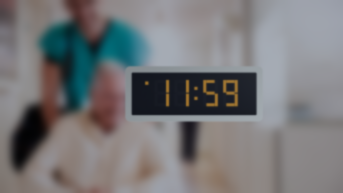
11:59
